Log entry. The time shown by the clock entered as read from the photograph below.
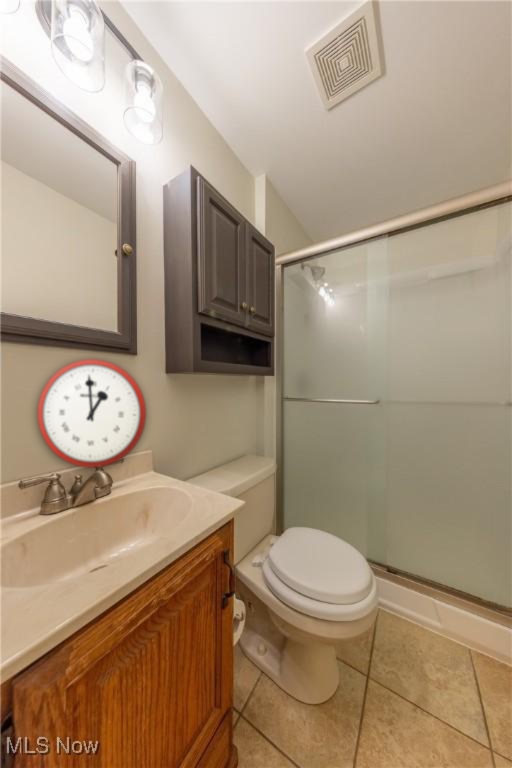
12:59
